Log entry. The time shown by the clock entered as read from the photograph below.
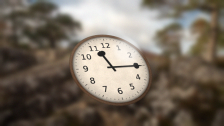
11:15
